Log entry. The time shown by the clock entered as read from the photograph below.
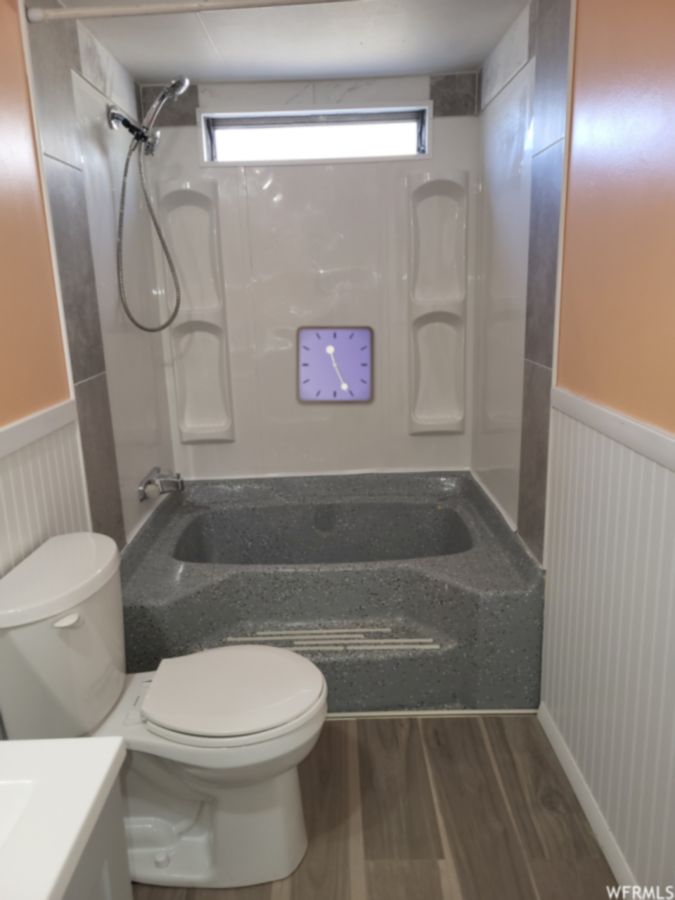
11:26
